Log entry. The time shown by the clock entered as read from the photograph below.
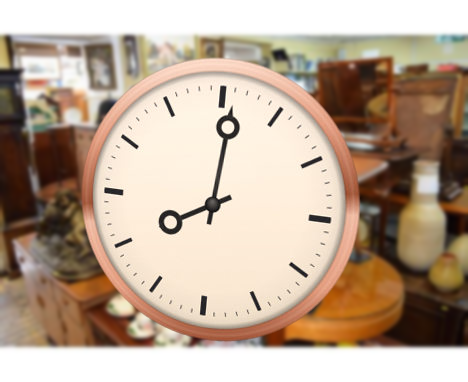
8:01
